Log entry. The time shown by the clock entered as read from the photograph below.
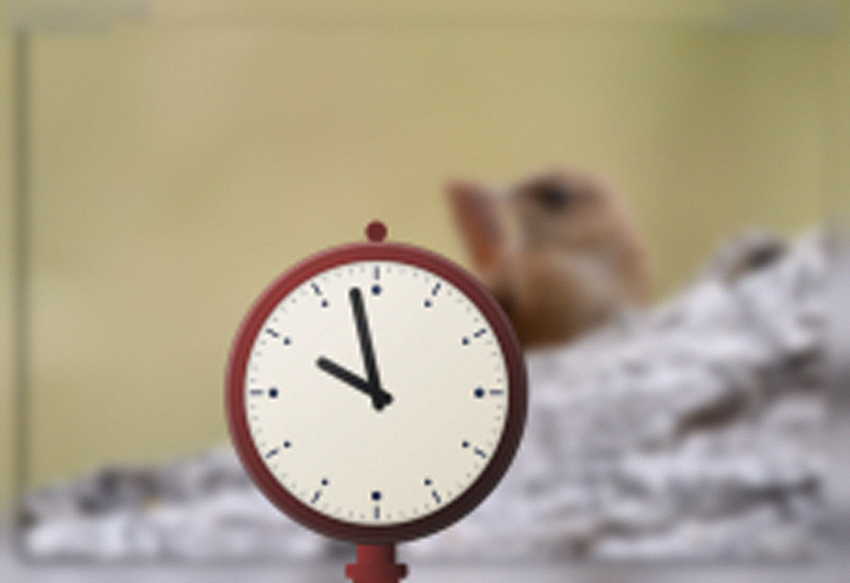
9:58
